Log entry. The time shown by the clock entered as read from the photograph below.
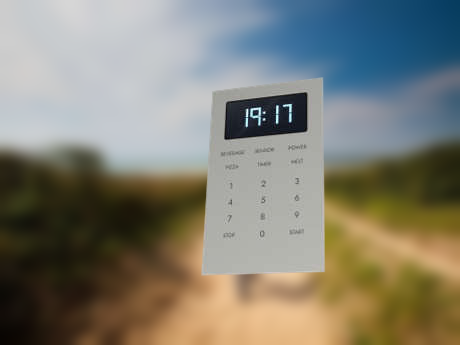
19:17
